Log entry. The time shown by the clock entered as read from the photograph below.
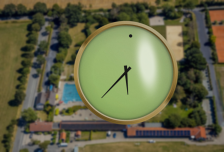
5:36
